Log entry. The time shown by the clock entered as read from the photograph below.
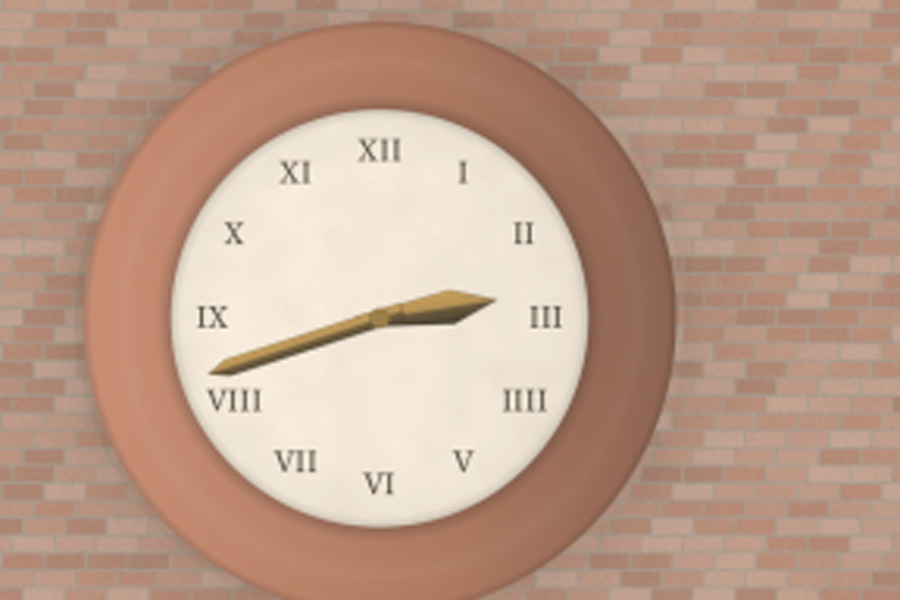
2:42
